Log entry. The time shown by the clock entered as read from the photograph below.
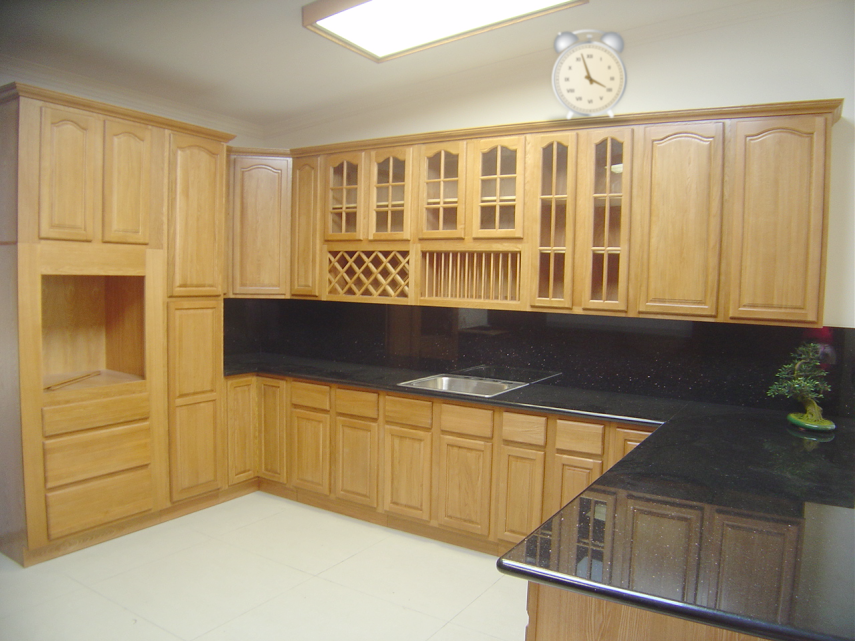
3:57
